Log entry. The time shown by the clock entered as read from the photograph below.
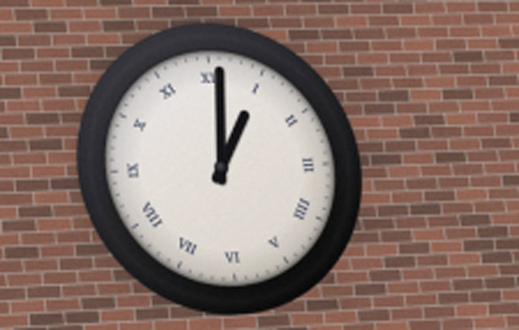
1:01
